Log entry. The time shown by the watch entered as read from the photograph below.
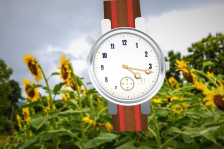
4:17
